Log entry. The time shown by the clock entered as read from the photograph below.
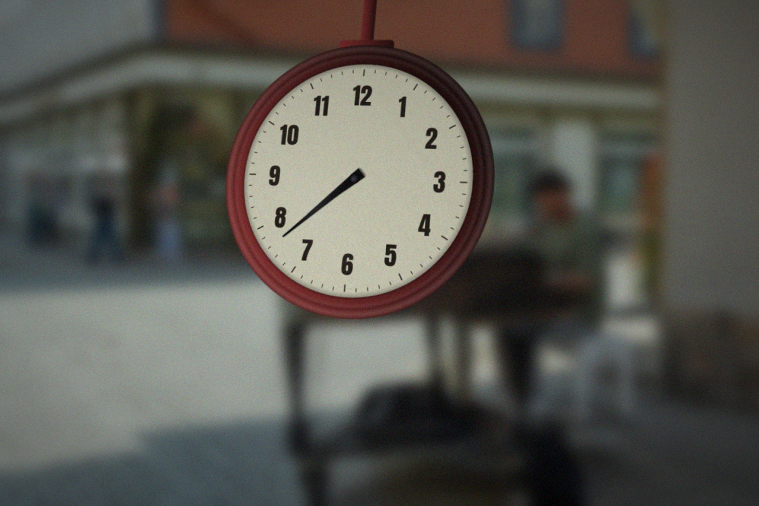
7:38
